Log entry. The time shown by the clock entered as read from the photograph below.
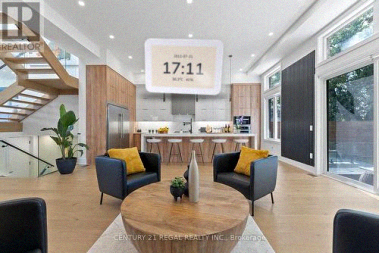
17:11
